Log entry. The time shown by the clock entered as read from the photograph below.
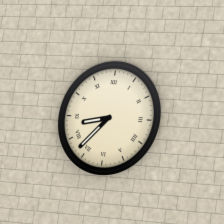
8:37
